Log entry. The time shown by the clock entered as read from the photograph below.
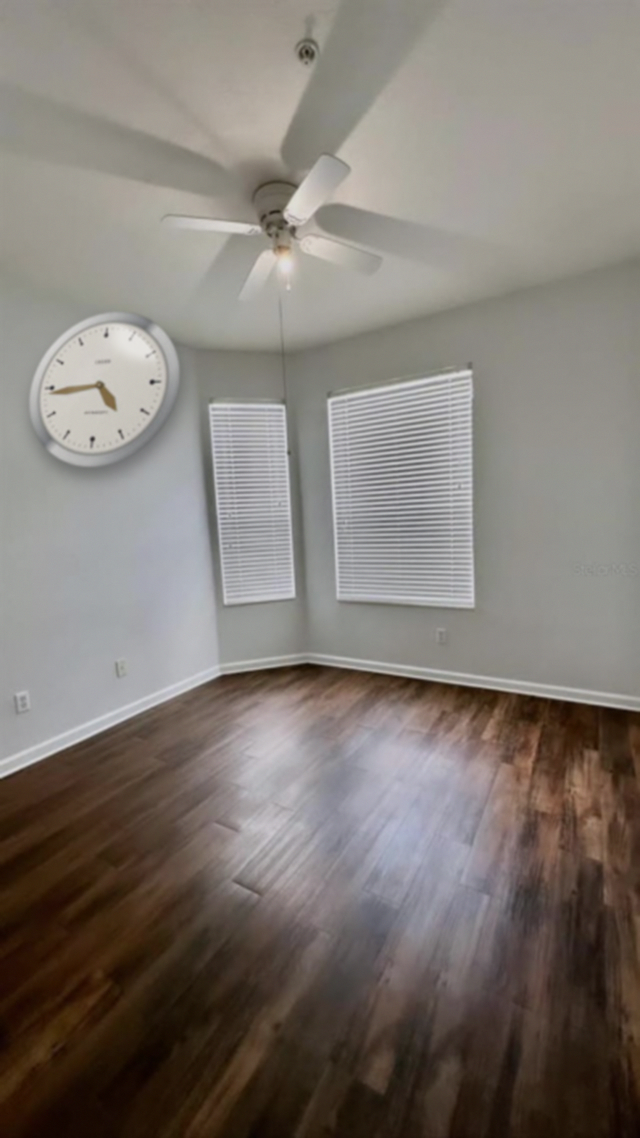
4:44
